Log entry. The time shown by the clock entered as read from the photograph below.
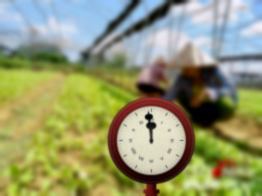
11:59
